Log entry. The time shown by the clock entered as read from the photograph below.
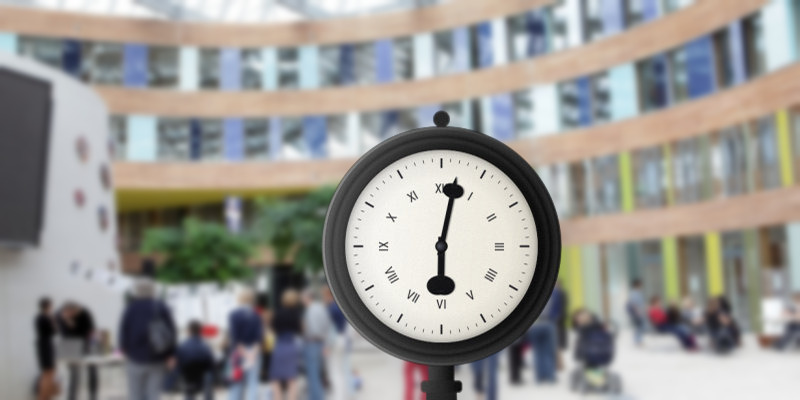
6:02
